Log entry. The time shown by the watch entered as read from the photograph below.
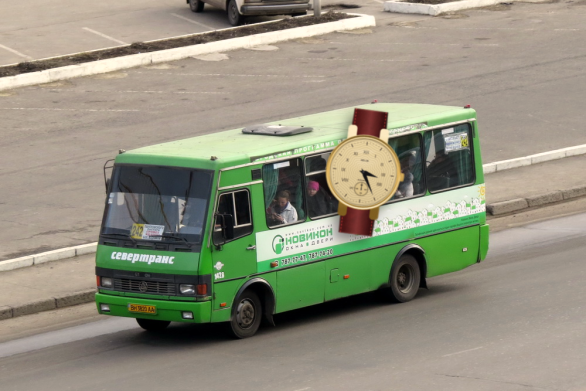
3:25
